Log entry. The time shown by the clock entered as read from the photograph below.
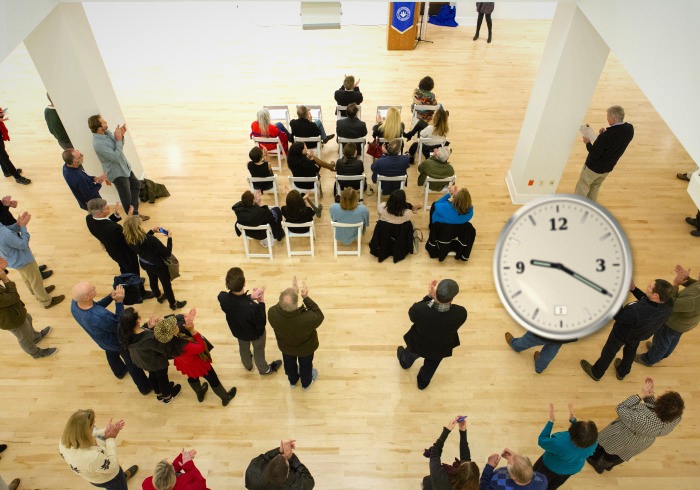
9:20
